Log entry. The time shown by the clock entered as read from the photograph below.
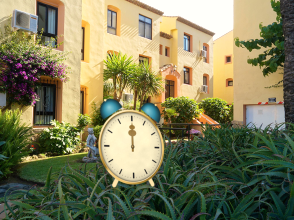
12:00
